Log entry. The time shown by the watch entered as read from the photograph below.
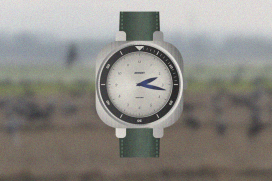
2:17
